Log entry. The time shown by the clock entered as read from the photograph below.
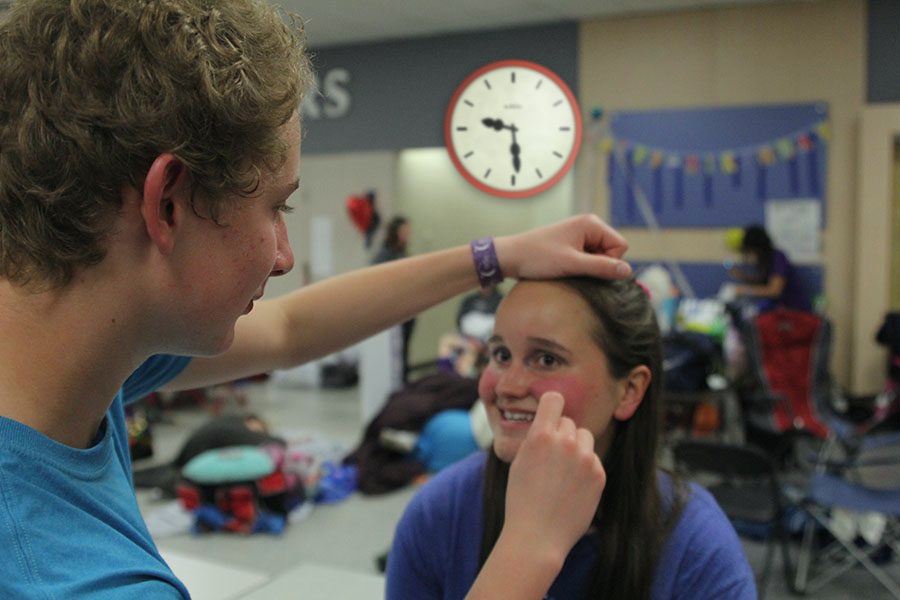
9:29
